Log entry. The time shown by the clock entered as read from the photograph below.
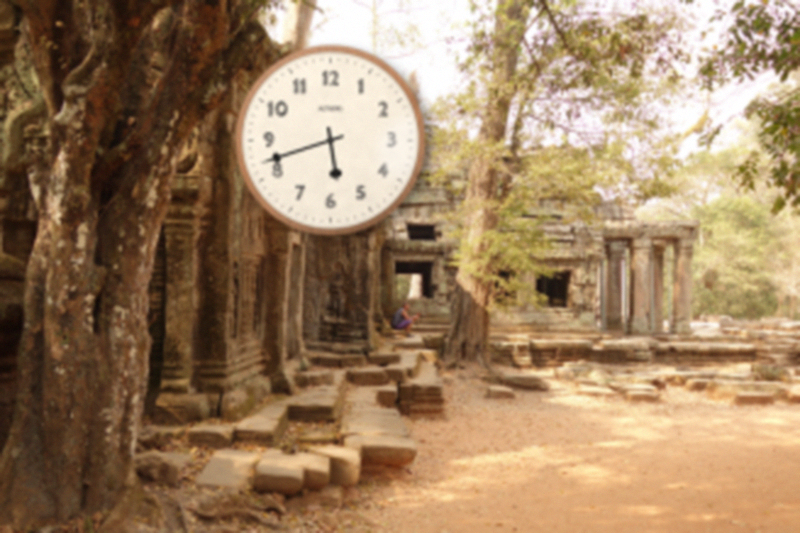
5:42
